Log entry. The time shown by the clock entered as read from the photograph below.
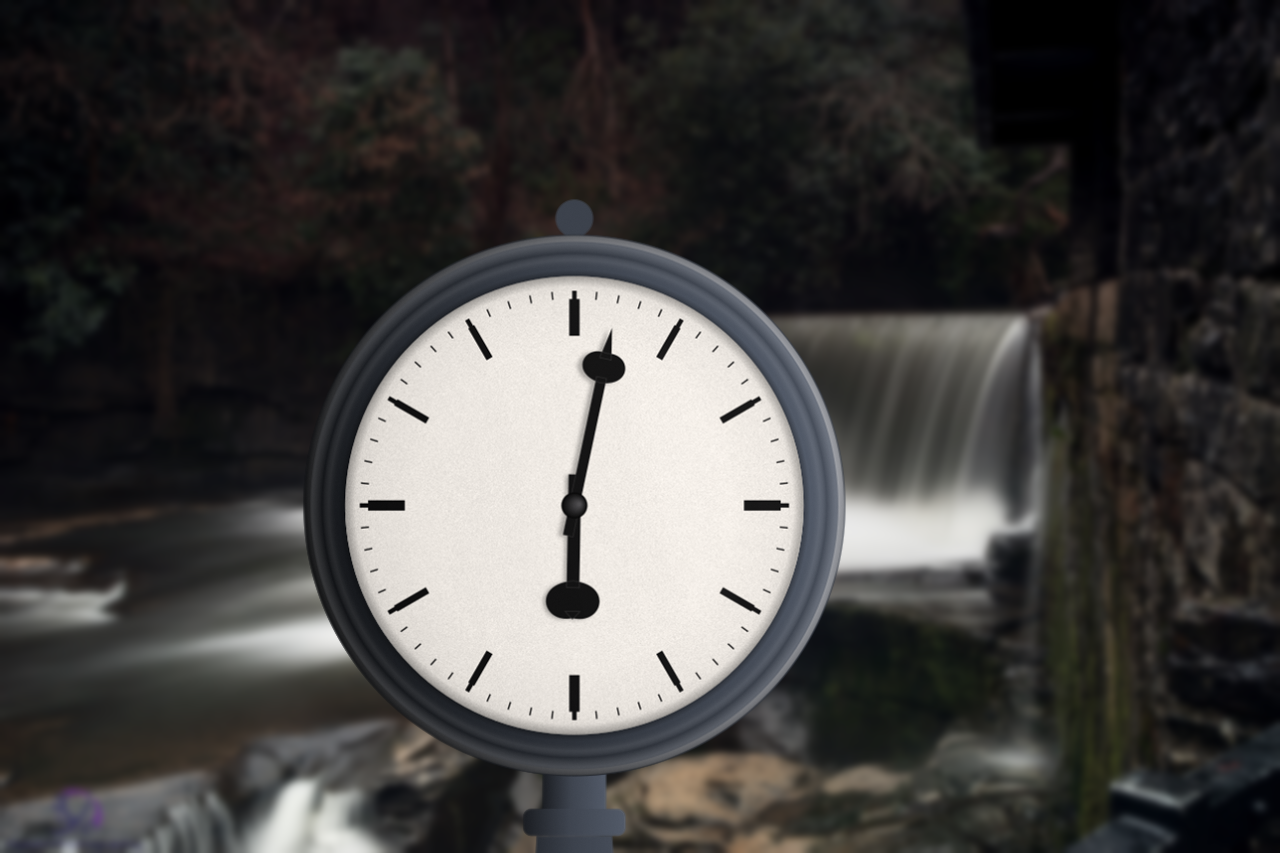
6:02
